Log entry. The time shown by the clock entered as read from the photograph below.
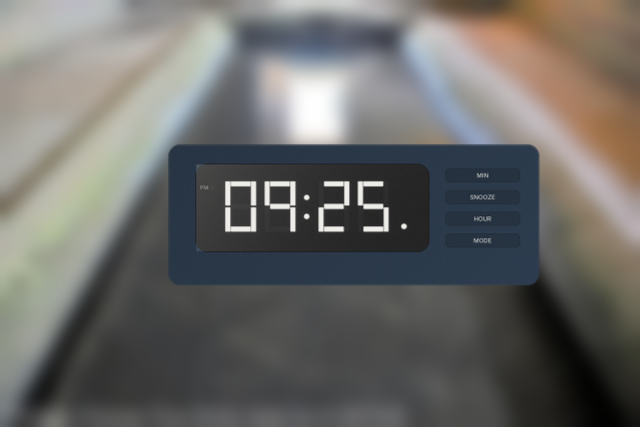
9:25
